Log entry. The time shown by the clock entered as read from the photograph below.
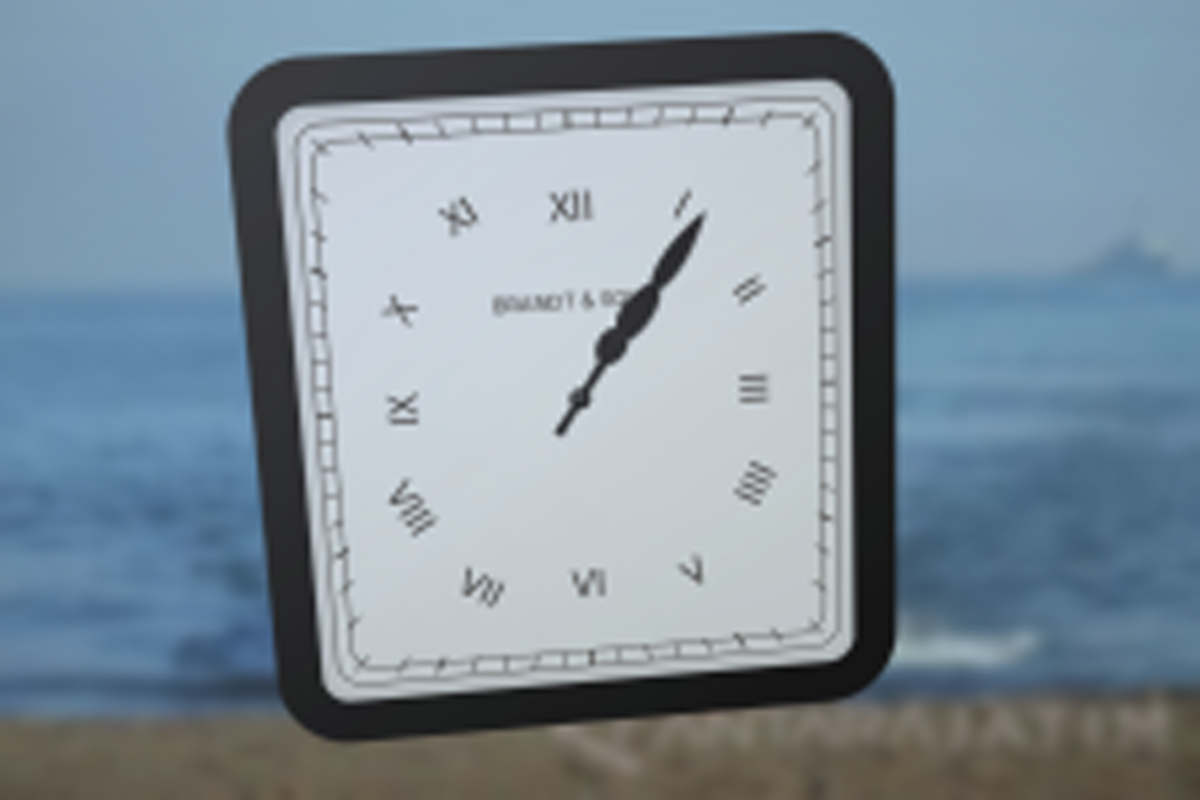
1:06
